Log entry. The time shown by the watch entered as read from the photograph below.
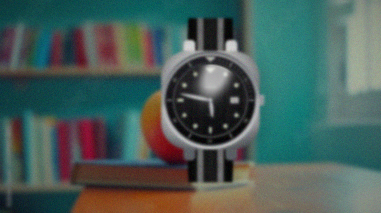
5:47
